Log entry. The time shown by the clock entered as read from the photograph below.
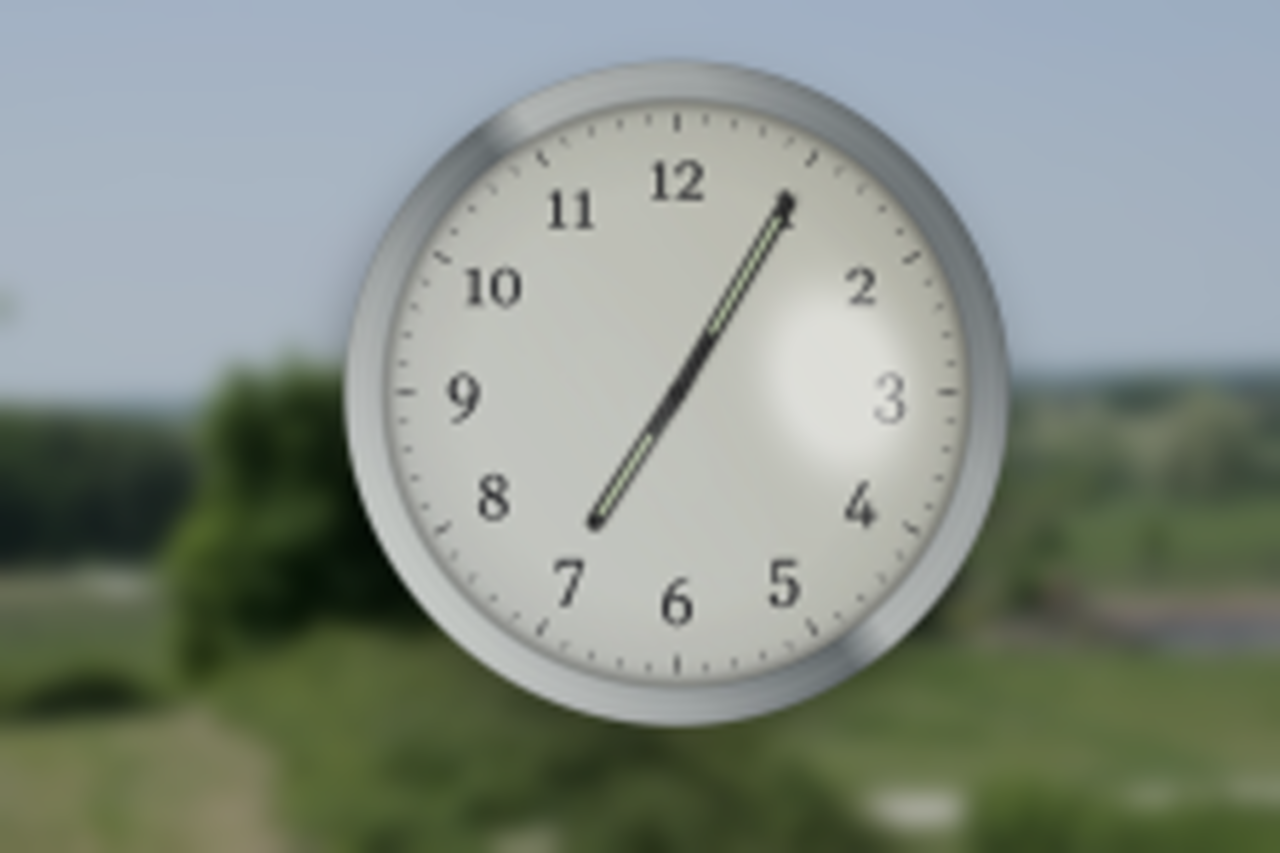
7:05
